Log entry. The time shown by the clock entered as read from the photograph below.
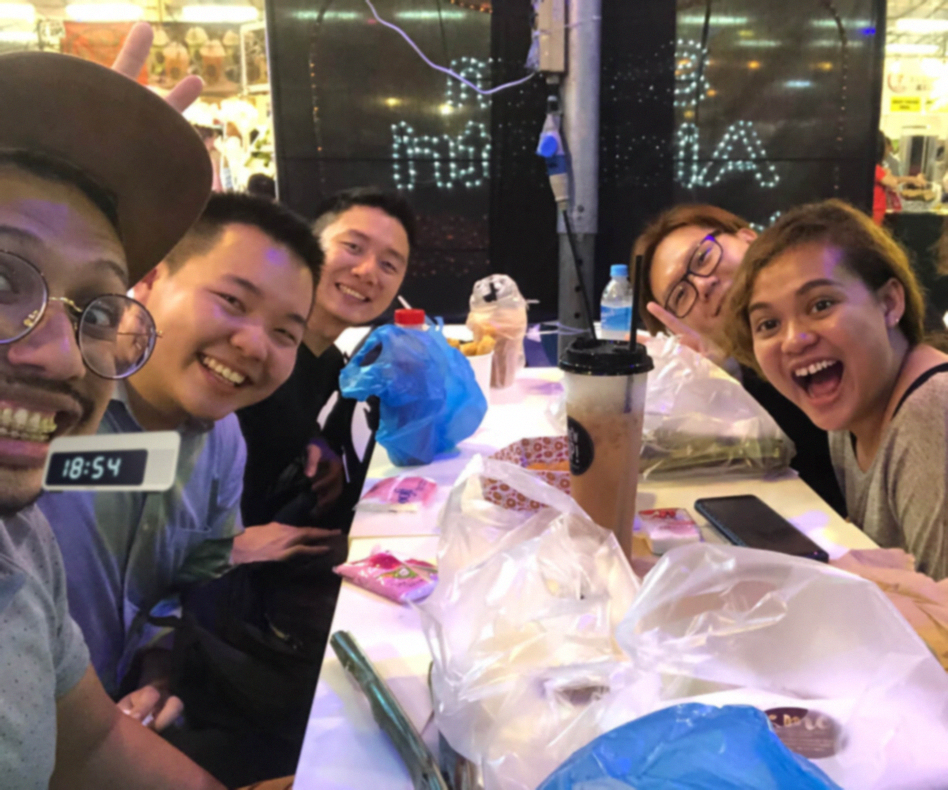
18:54
